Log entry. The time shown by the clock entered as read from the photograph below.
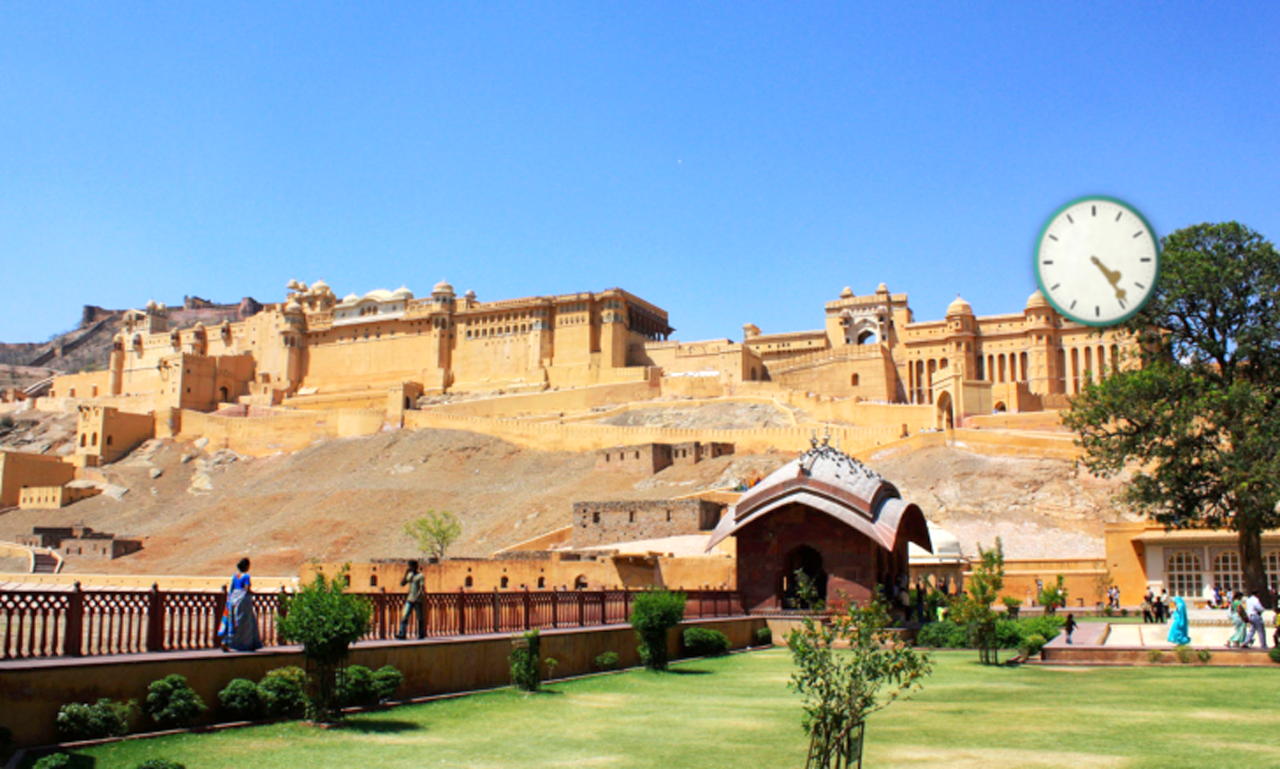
4:24
